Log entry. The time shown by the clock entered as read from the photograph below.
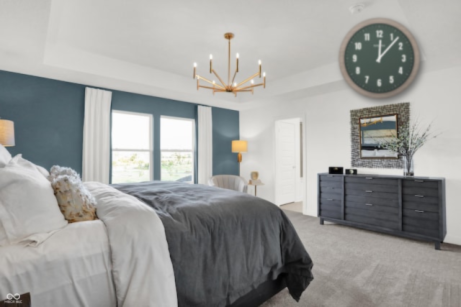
12:07
